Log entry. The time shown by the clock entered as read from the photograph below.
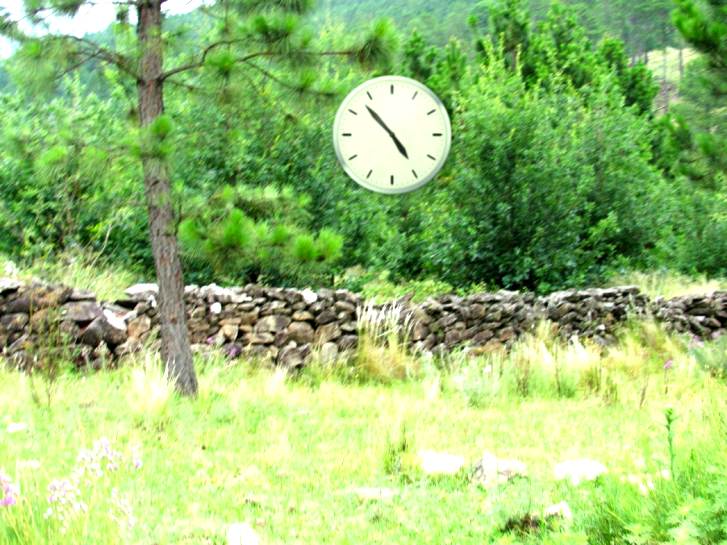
4:53
